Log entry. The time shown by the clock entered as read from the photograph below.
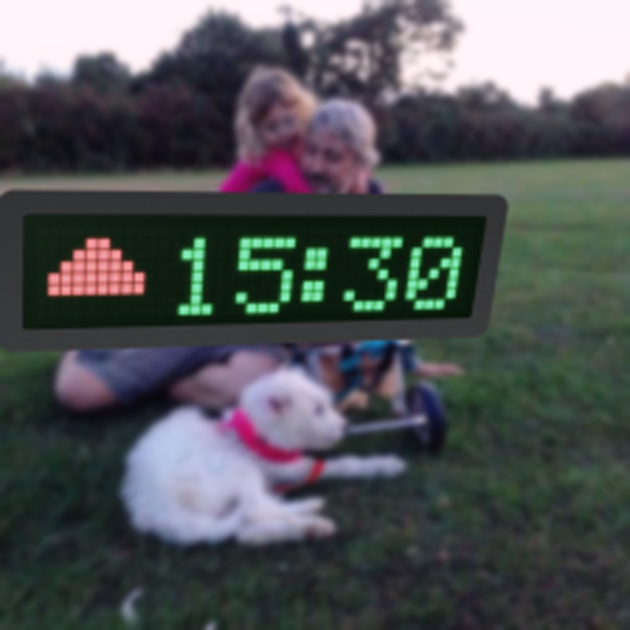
15:30
